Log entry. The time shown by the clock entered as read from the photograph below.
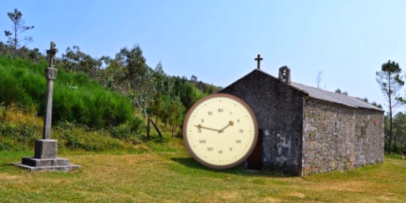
1:47
